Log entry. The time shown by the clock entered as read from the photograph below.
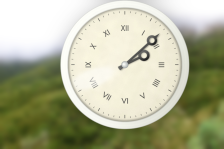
2:08
